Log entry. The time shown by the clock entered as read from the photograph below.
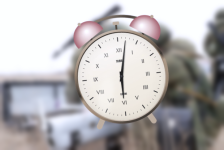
6:02
